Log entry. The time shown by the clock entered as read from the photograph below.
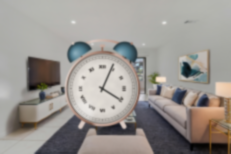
4:04
